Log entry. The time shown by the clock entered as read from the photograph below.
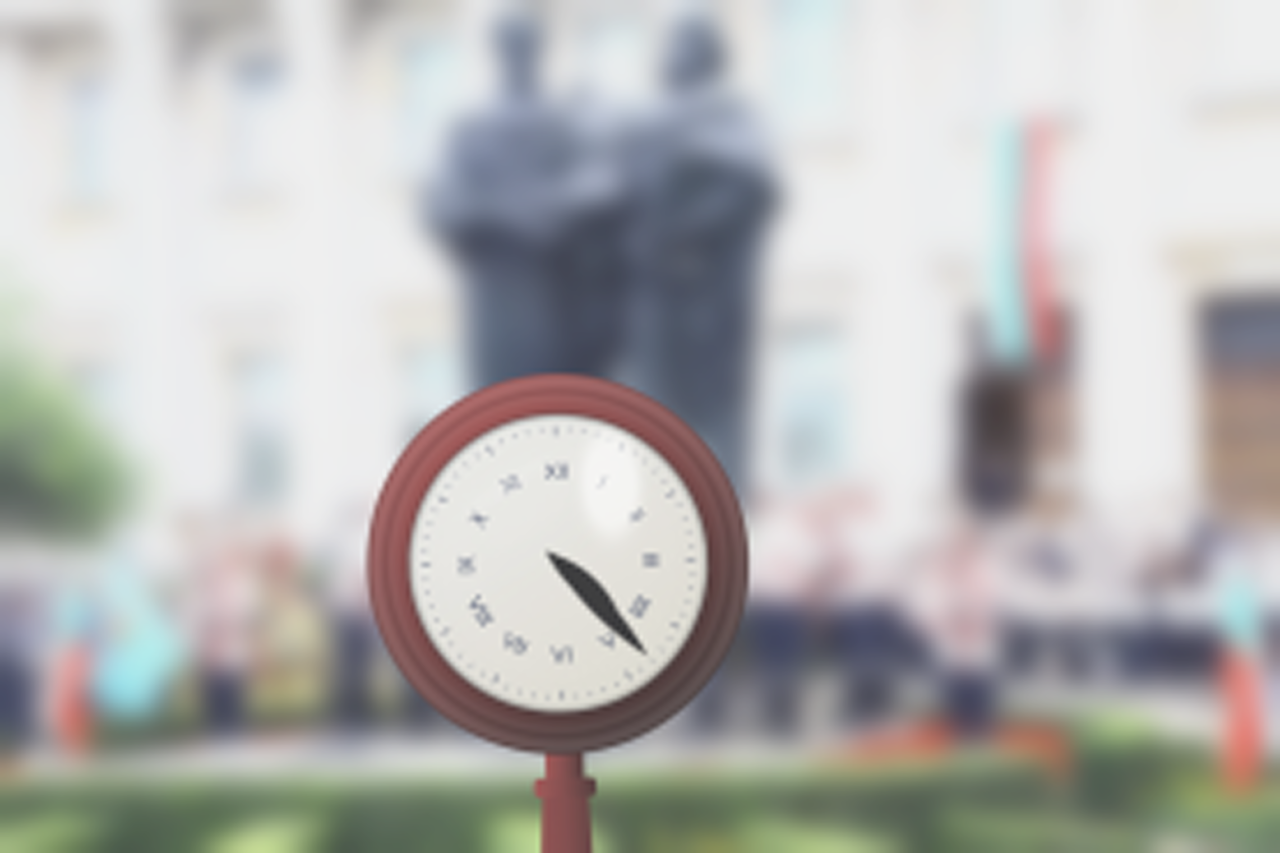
4:23
